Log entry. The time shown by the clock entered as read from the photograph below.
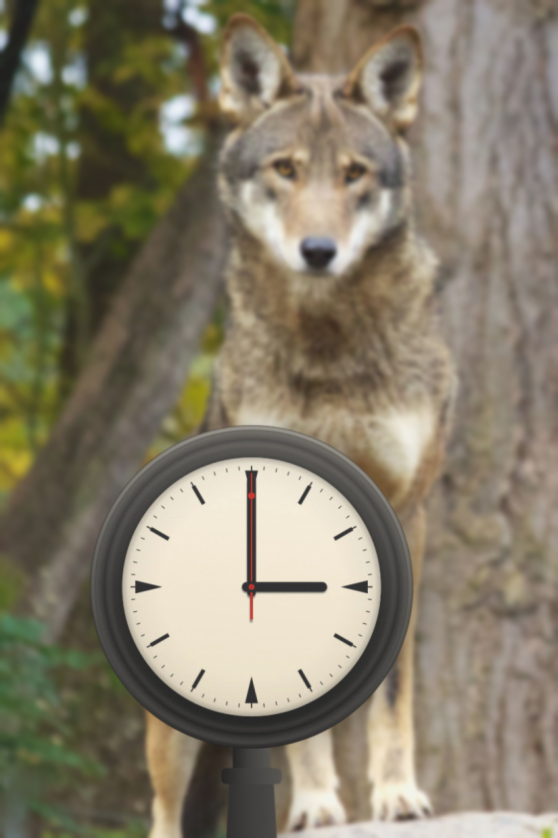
3:00:00
